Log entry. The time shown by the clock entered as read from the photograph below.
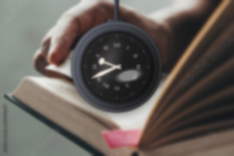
9:41
